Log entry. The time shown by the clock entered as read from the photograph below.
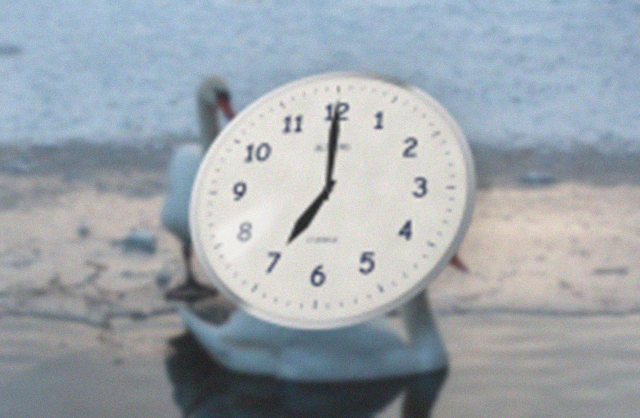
7:00
